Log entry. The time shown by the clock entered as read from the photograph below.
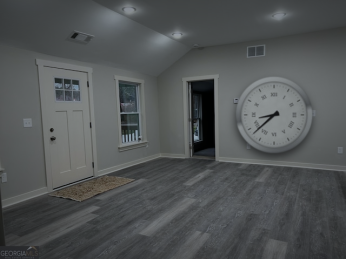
8:38
